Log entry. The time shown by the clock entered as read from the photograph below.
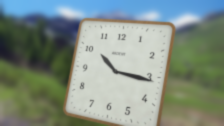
10:16
